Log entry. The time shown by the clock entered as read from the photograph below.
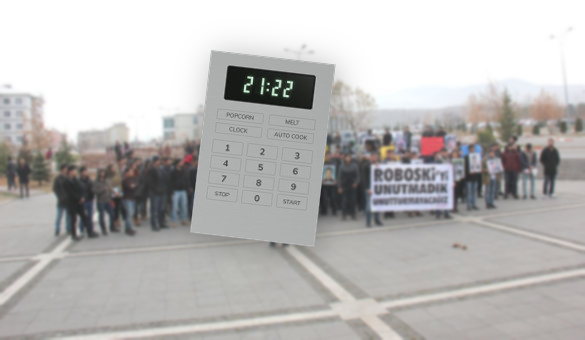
21:22
